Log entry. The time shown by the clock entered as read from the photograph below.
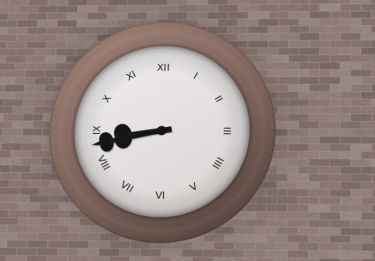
8:43
